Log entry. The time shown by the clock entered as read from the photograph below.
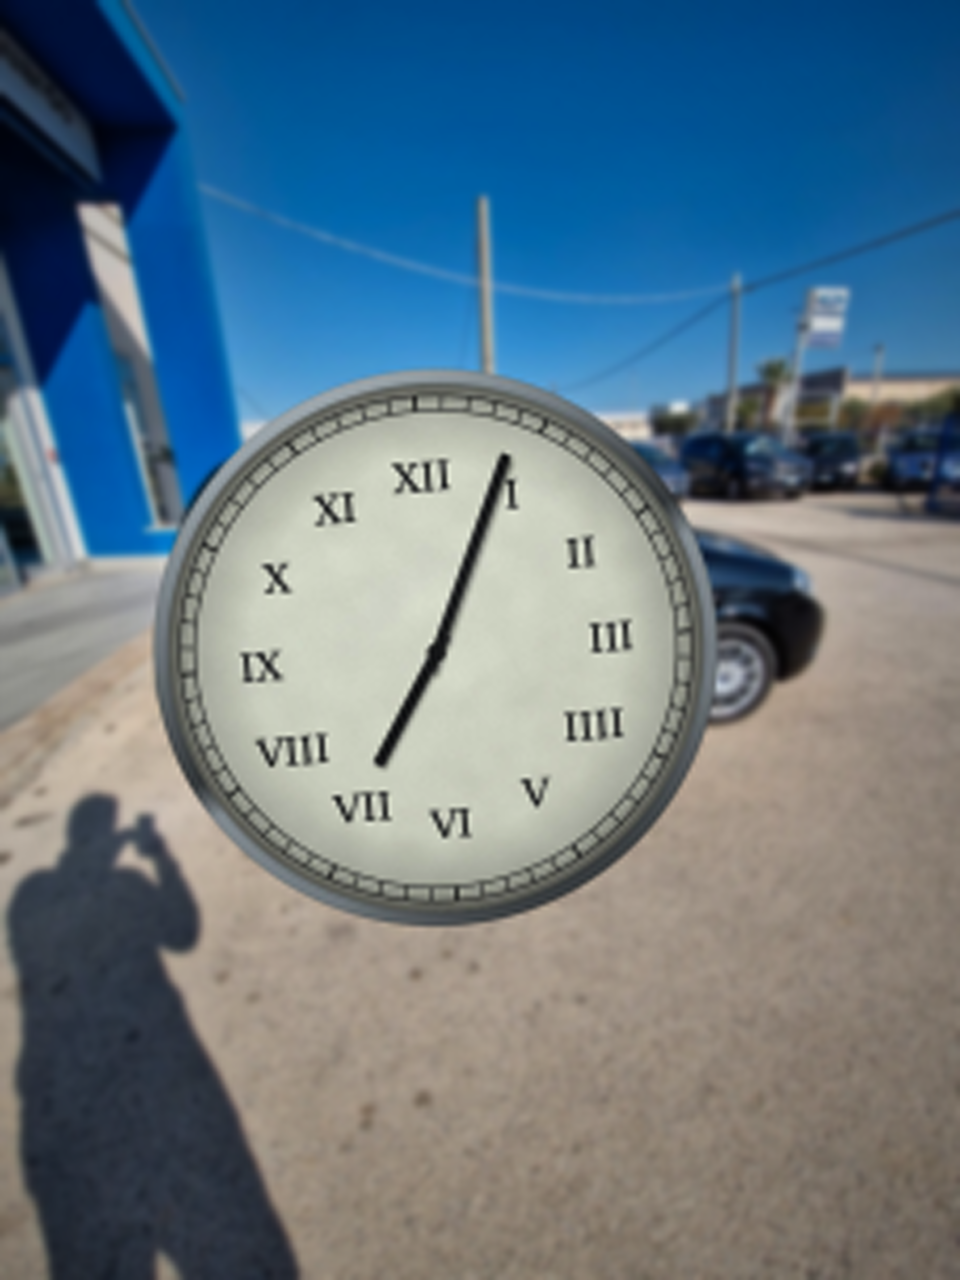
7:04
